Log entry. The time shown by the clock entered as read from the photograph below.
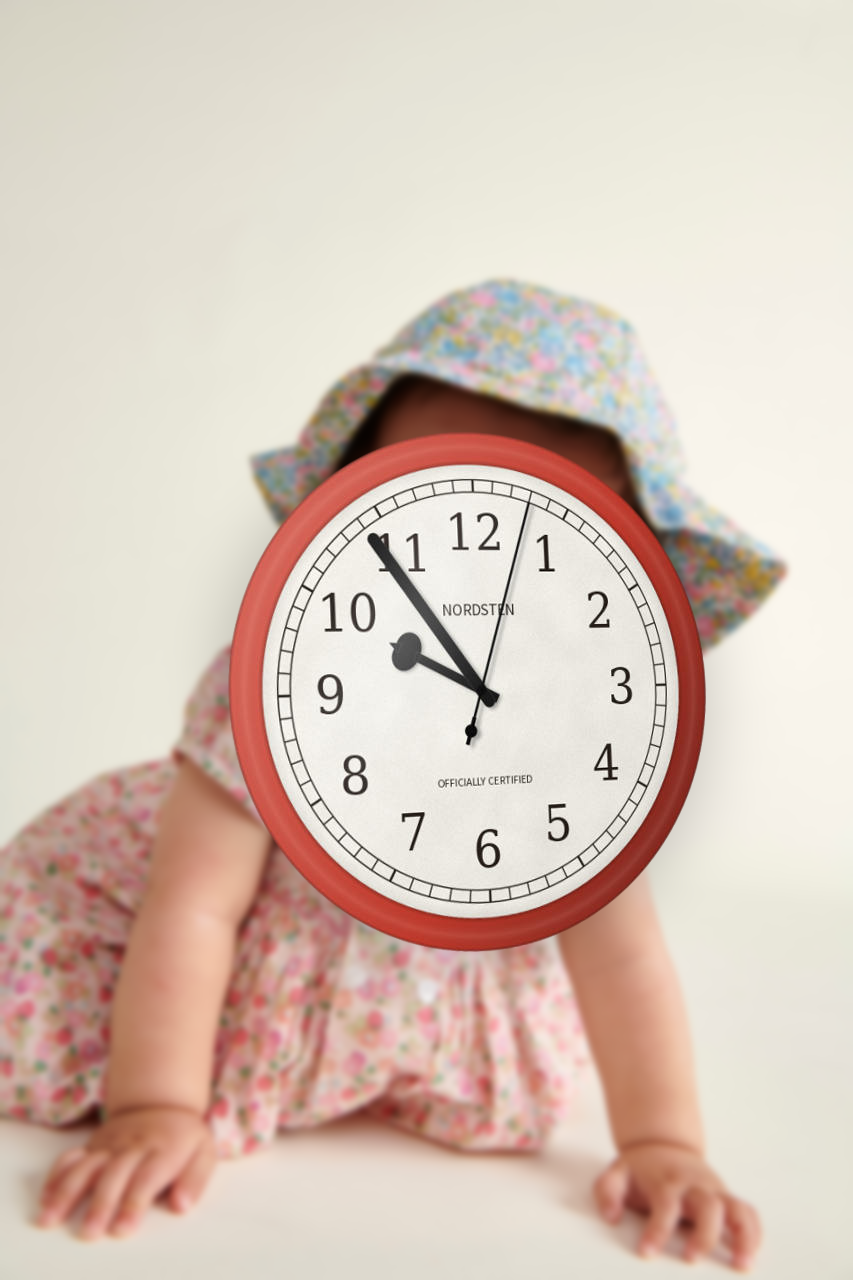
9:54:03
